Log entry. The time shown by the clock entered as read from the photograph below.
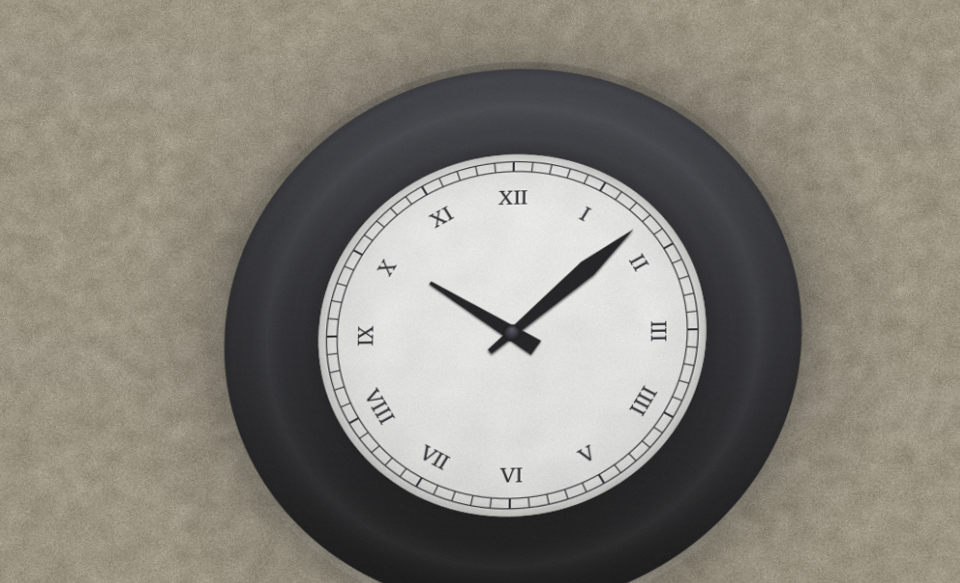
10:08
